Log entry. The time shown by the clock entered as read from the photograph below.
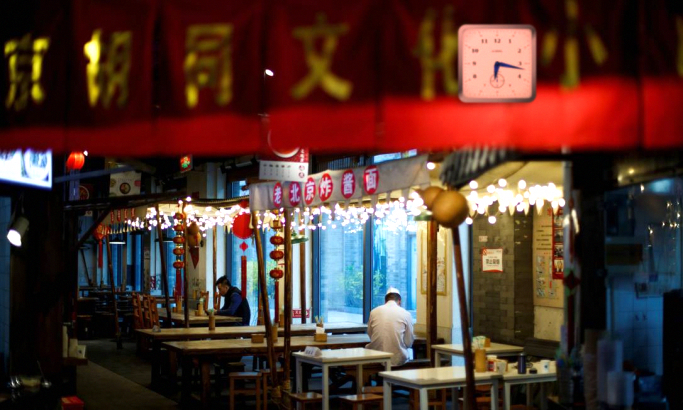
6:17
